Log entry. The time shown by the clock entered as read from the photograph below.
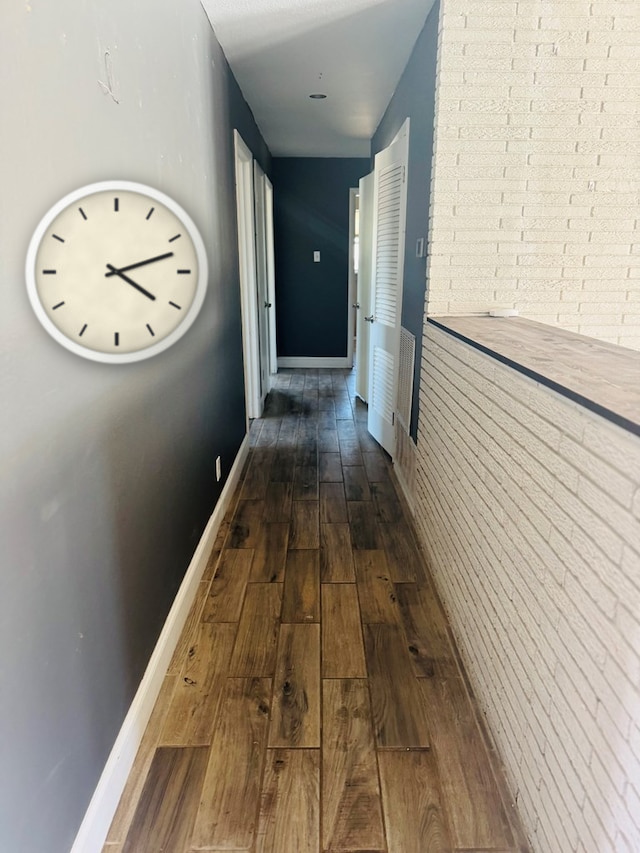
4:12
